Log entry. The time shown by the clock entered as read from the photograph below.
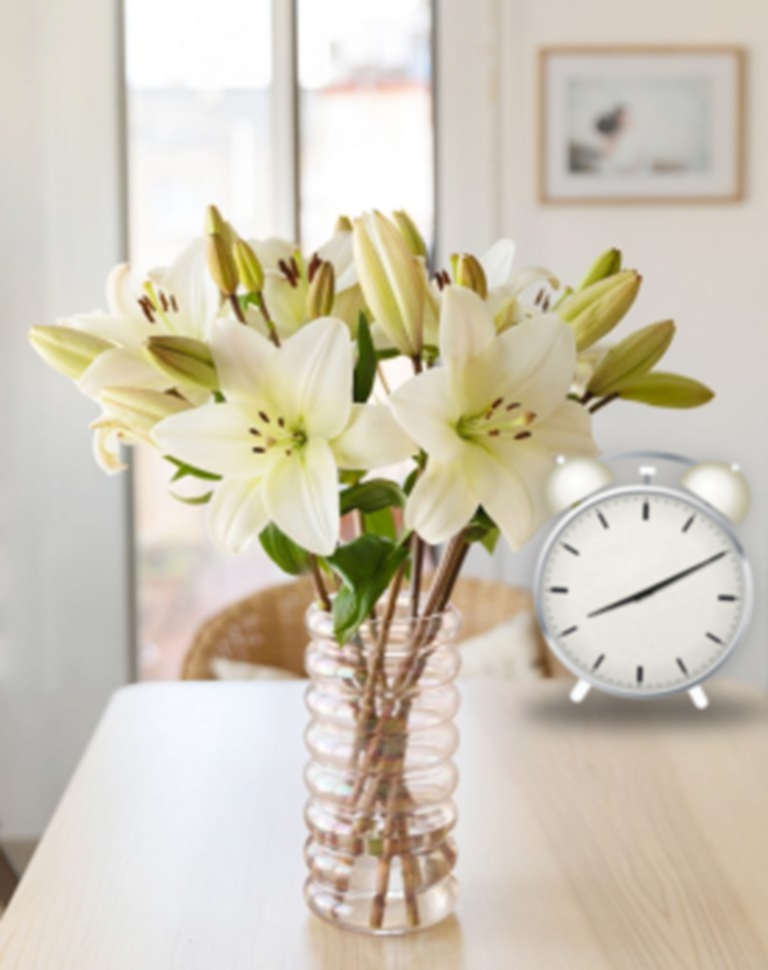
8:10
